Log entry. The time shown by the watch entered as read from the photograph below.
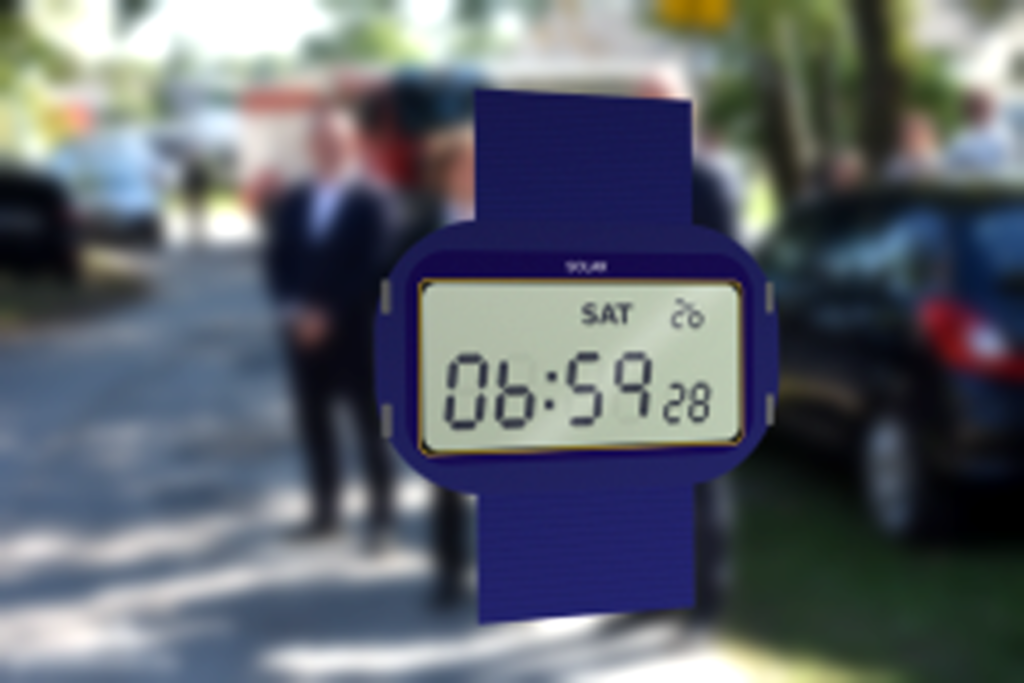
6:59:28
